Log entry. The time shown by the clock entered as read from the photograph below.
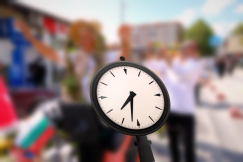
7:32
